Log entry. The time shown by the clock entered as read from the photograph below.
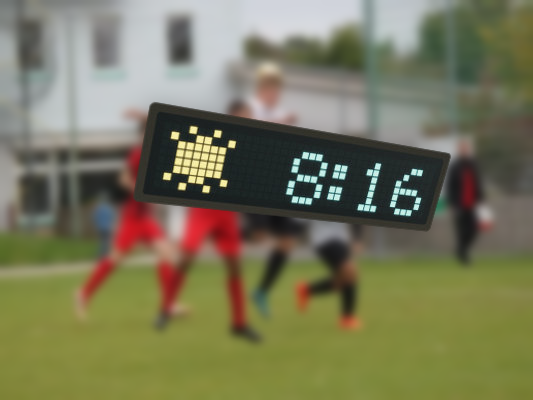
8:16
